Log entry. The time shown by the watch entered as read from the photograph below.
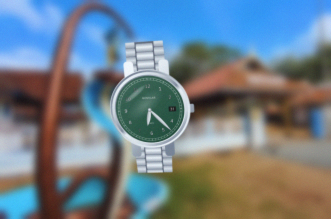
6:23
